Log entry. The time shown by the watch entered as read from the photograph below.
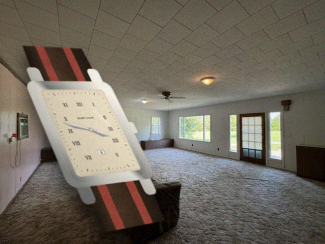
3:48
